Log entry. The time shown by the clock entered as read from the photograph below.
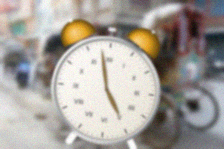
4:58
